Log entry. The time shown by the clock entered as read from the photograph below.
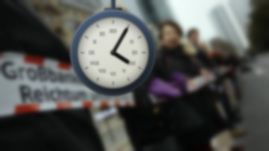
4:05
